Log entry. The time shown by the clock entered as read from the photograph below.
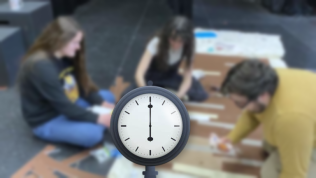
6:00
